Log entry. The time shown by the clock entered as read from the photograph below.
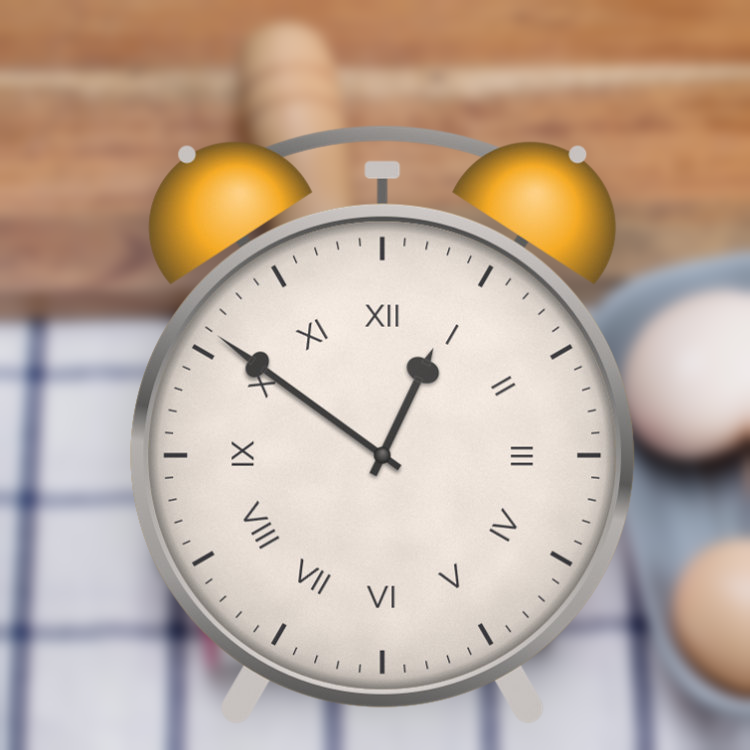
12:51
